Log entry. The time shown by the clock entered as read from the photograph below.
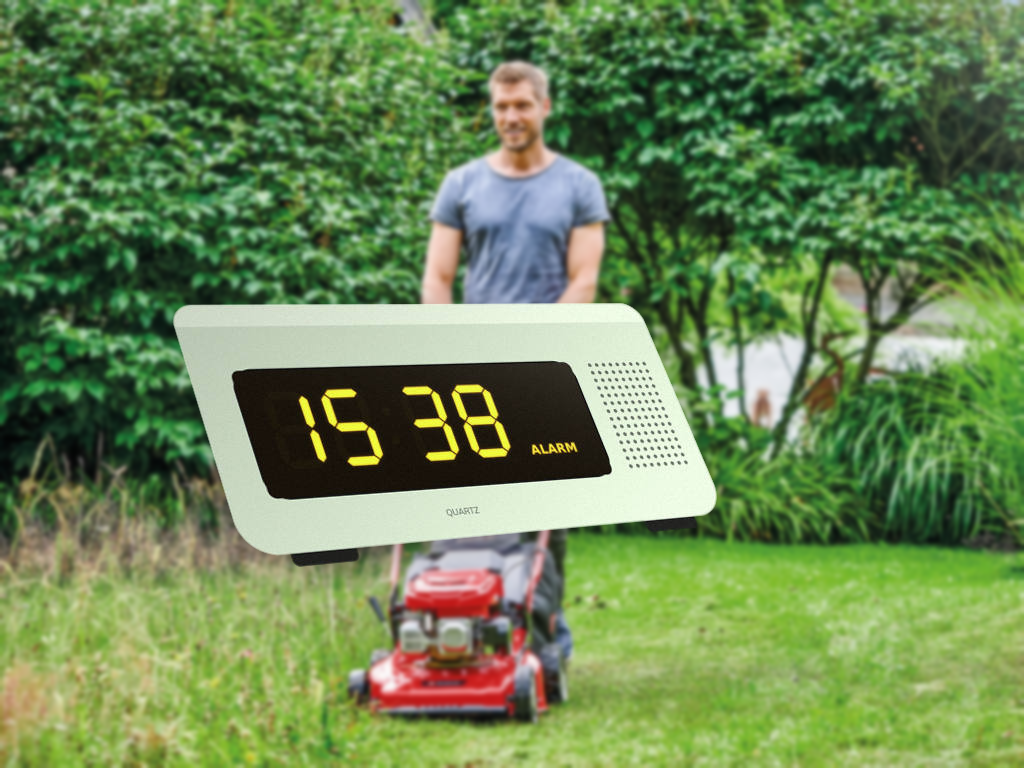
15:38
